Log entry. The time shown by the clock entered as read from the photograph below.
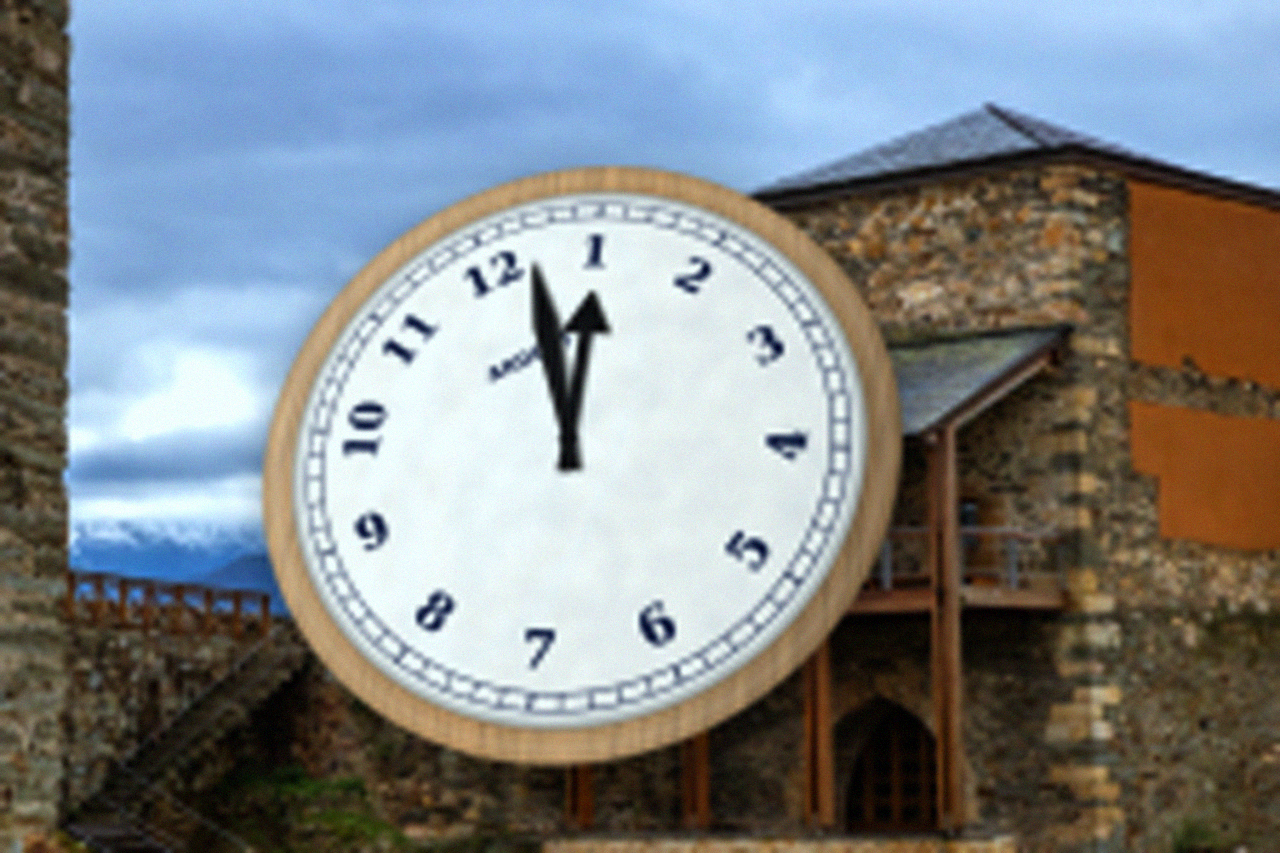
1:02
